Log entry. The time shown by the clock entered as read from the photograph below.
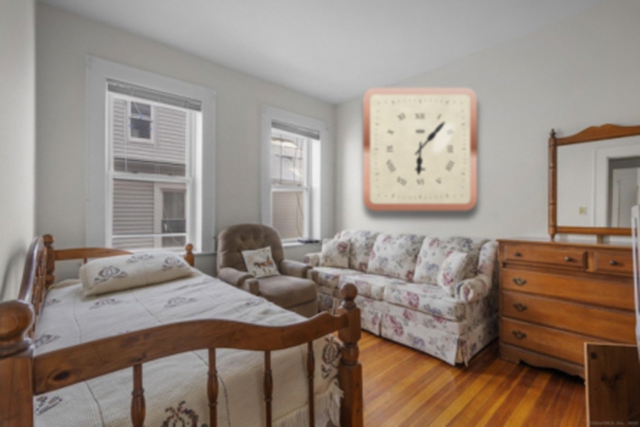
6:07
